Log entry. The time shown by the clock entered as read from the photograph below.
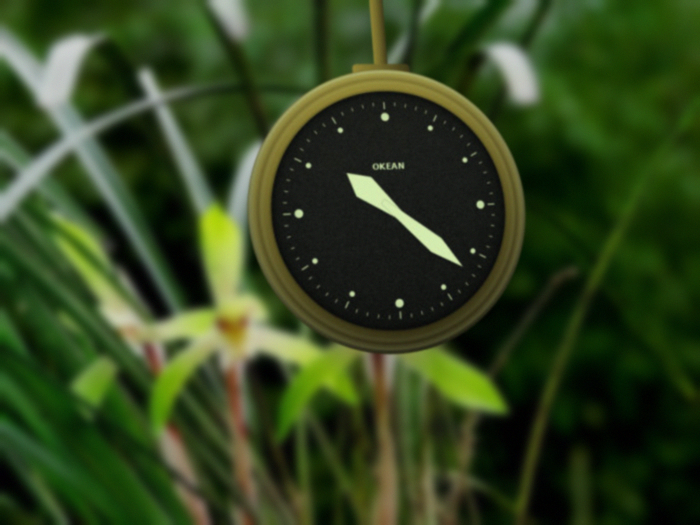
10:22
